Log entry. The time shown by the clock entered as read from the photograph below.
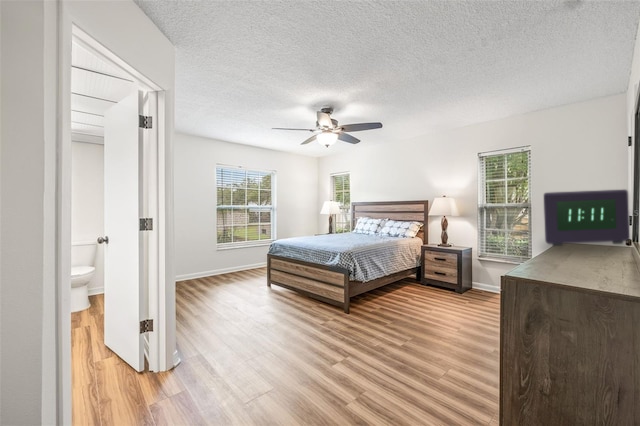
11:11
